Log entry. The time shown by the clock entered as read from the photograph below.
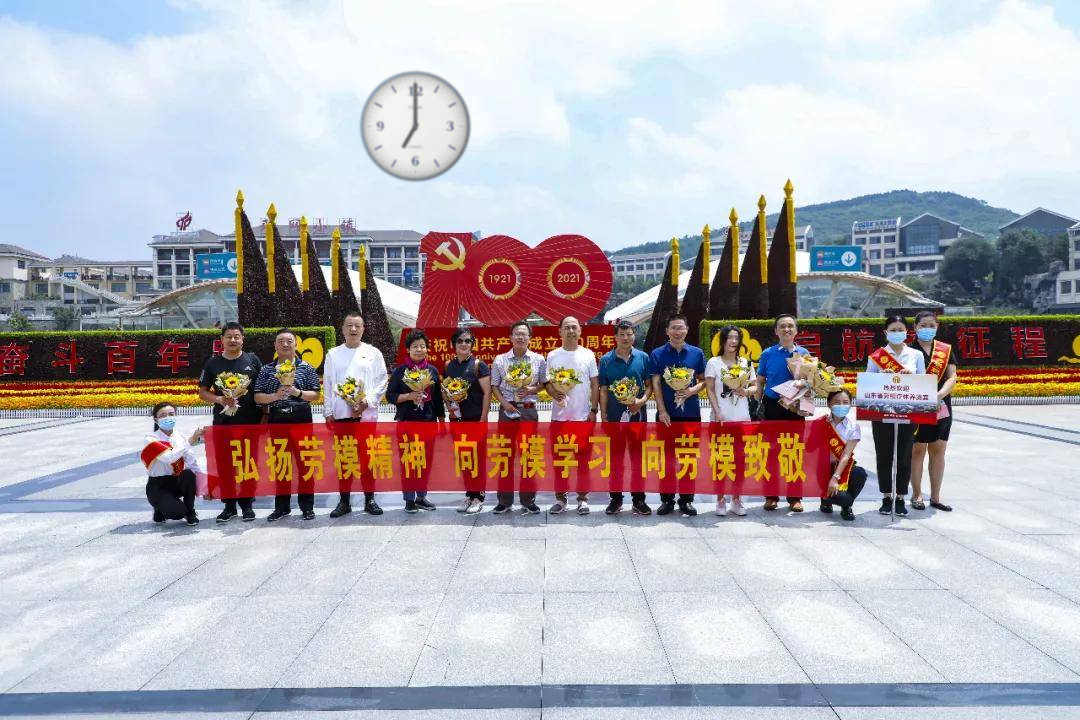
7:00
